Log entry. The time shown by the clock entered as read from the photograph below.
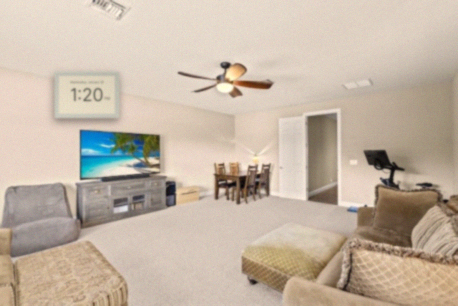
1:20
